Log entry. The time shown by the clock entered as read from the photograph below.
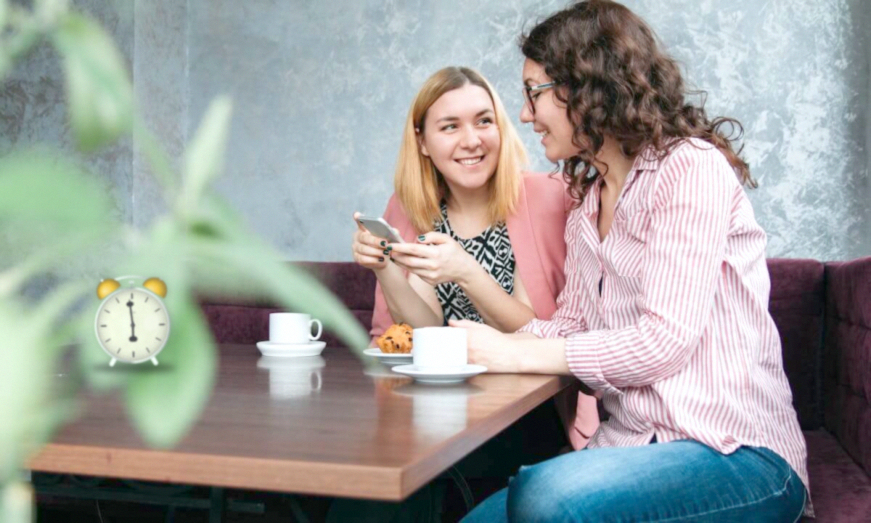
5:59
